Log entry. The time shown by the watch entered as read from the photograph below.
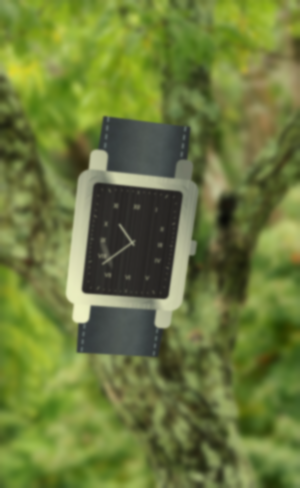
10:38
